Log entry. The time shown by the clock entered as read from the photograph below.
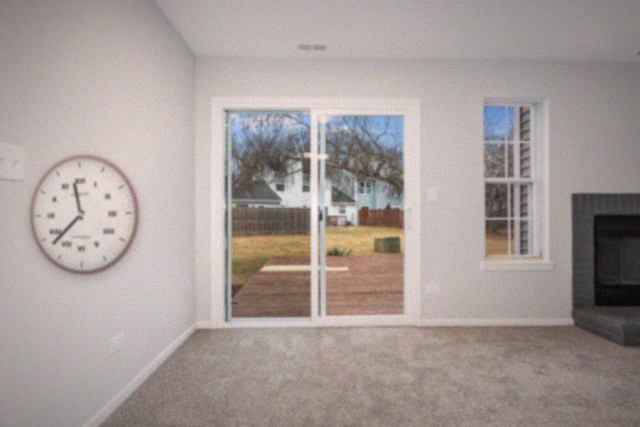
11:38
